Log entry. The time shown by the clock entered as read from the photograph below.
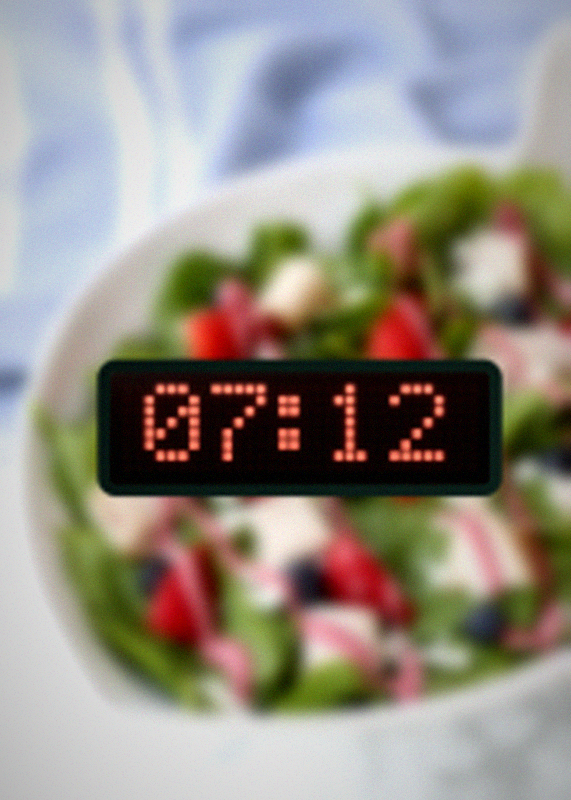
7:12
